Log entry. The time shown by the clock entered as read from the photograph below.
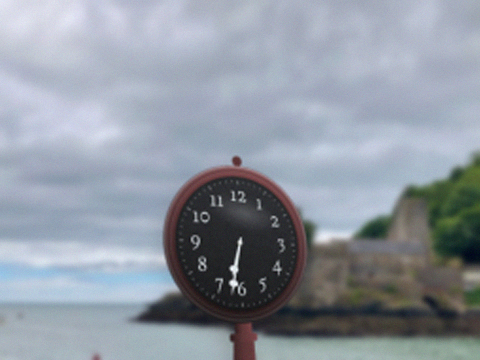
6:32
